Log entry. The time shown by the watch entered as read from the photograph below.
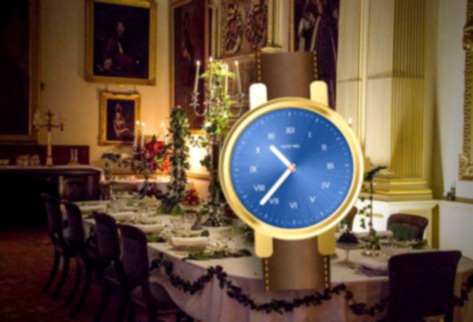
10:37
